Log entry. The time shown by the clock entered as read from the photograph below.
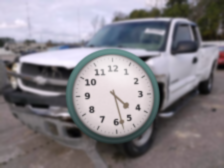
4:28
